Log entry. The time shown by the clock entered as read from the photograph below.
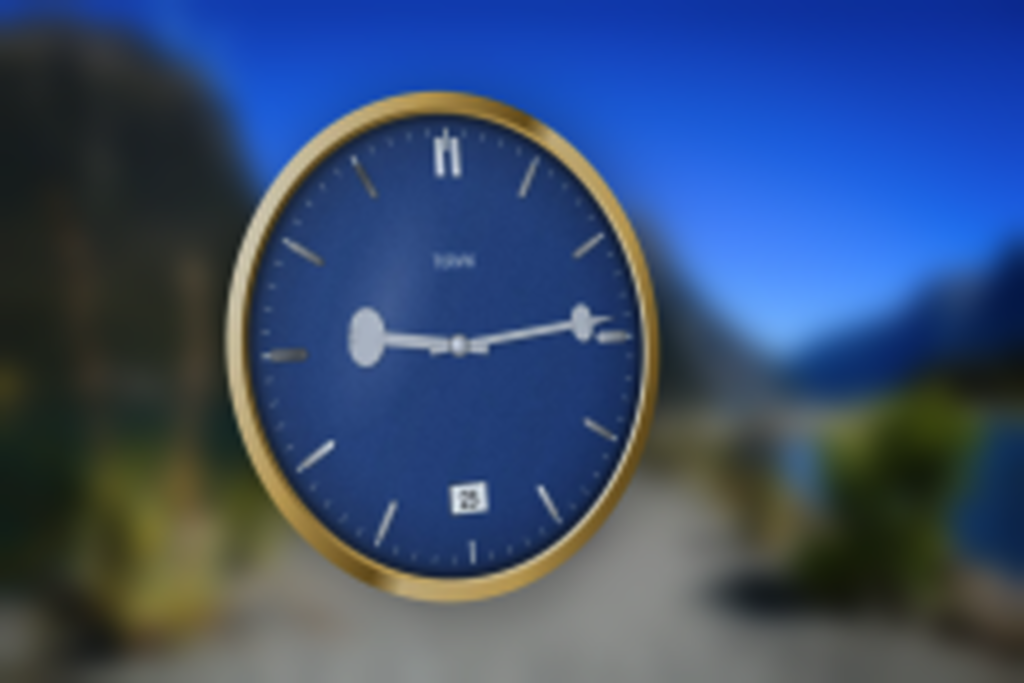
9:14
